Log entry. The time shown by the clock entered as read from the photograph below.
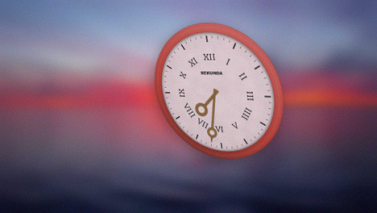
7:32
